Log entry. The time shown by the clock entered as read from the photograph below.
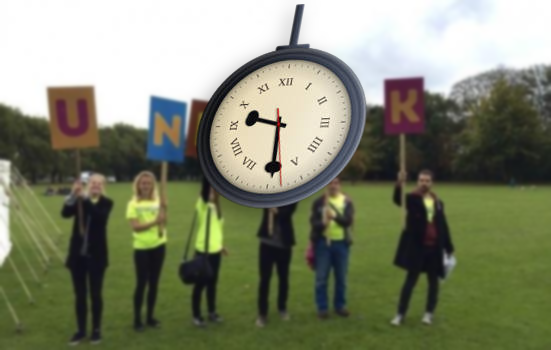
9:29:28
